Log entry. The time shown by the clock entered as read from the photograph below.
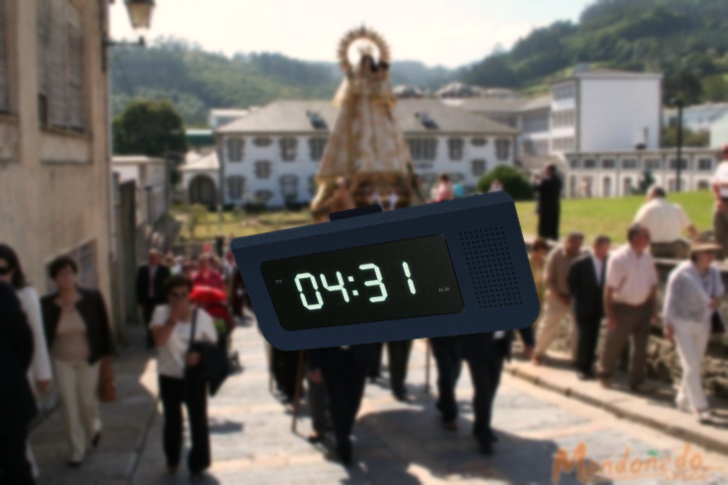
4:31
